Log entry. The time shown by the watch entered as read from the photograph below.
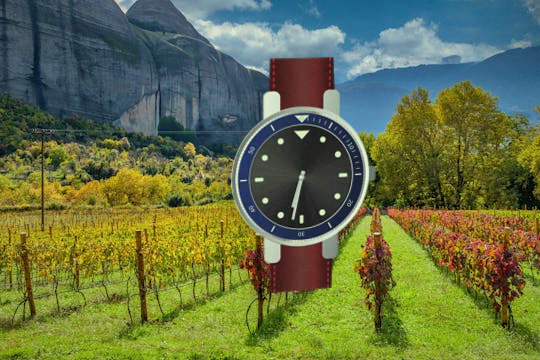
6:32
